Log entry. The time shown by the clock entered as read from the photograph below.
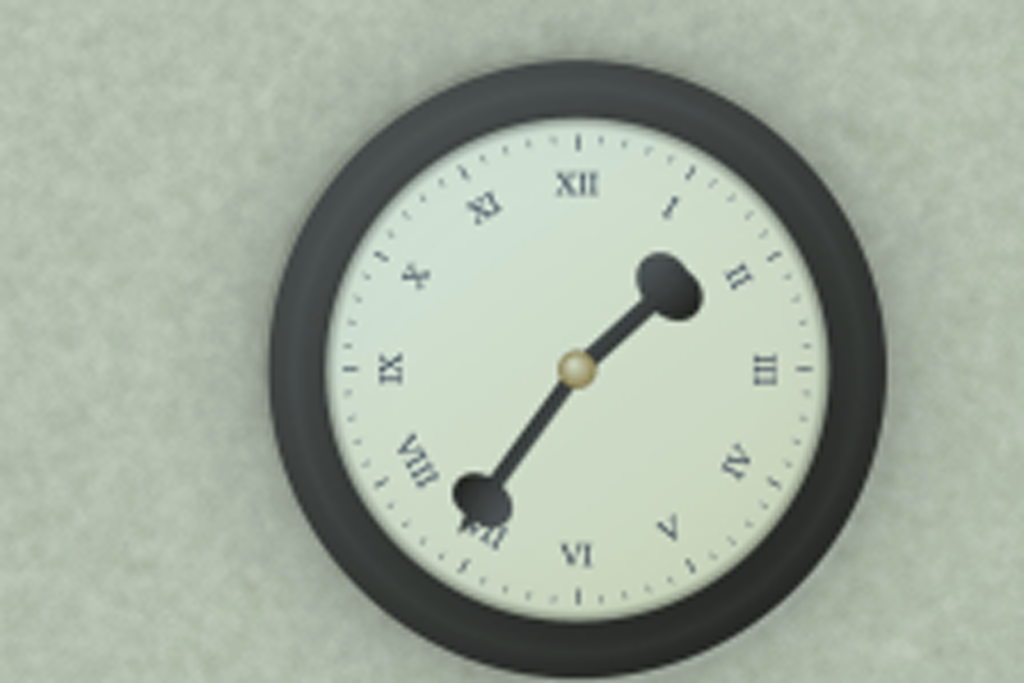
1:36
